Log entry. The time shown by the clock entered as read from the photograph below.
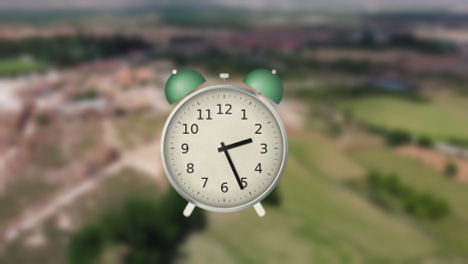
2:26
